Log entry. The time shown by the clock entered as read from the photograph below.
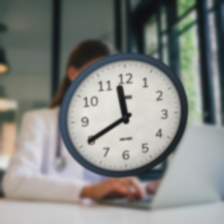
11:40
